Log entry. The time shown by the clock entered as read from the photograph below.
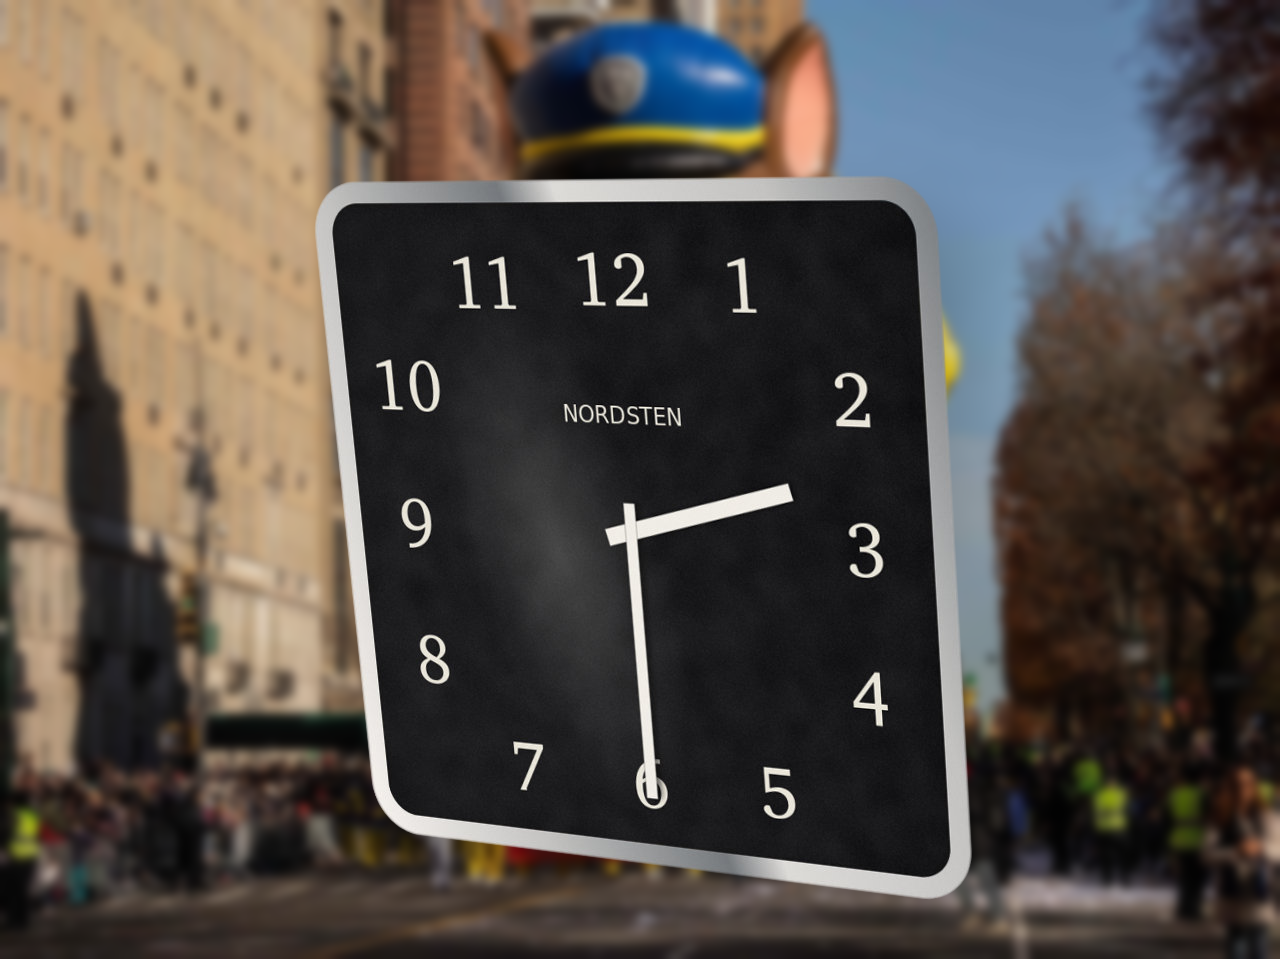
2:30
